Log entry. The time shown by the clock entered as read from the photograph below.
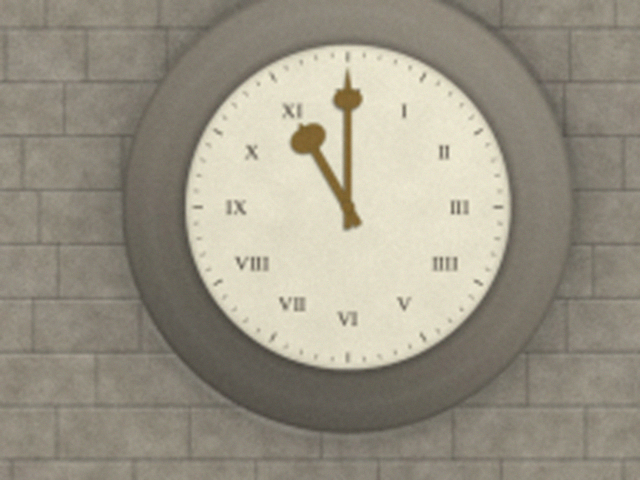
11:00
